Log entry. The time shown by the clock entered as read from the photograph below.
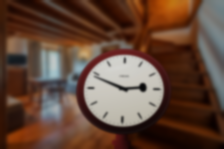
2:49
